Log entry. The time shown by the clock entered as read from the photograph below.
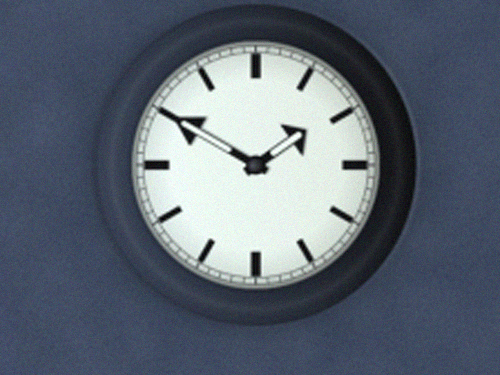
1:50
